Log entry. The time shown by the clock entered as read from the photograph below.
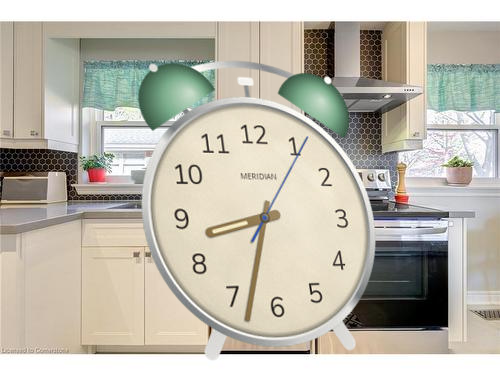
8:33:06
